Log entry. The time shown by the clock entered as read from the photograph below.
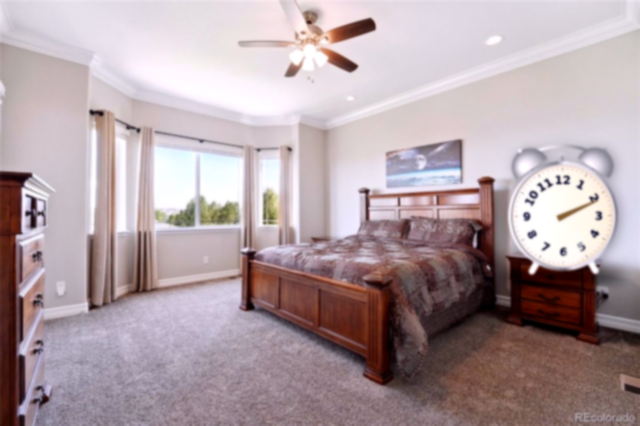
2:11
